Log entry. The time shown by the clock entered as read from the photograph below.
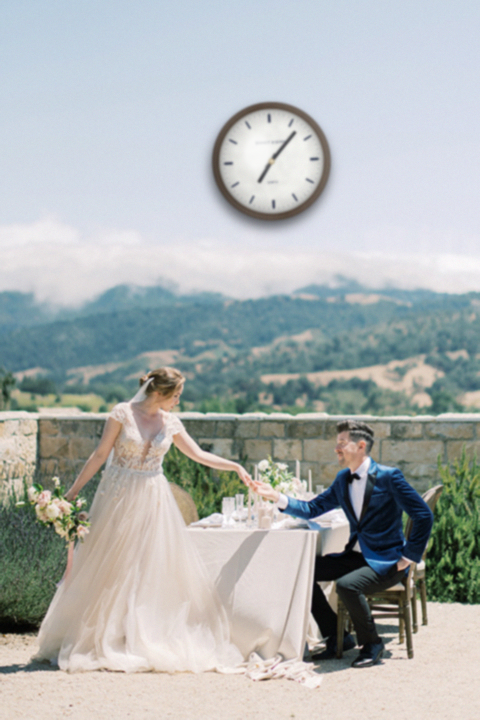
7:07
